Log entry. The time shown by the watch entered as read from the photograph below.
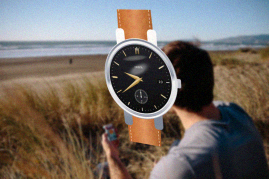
9:39
